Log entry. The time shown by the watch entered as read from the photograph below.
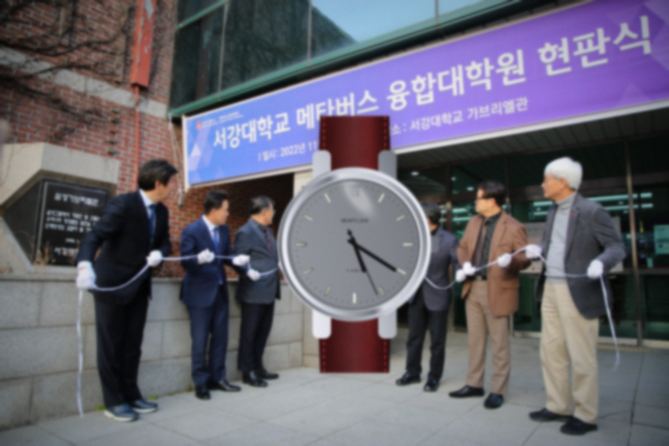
5:20:26
